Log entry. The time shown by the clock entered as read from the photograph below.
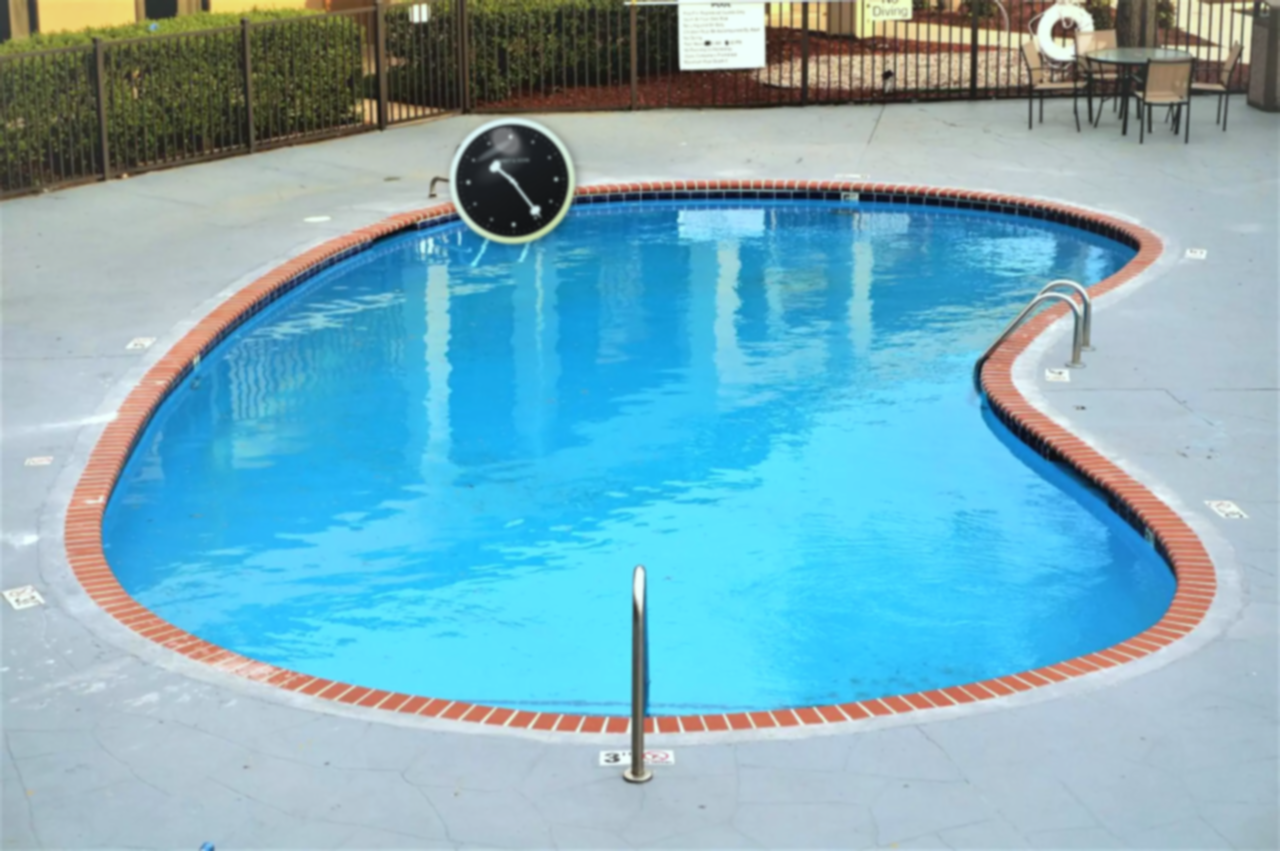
10:24
